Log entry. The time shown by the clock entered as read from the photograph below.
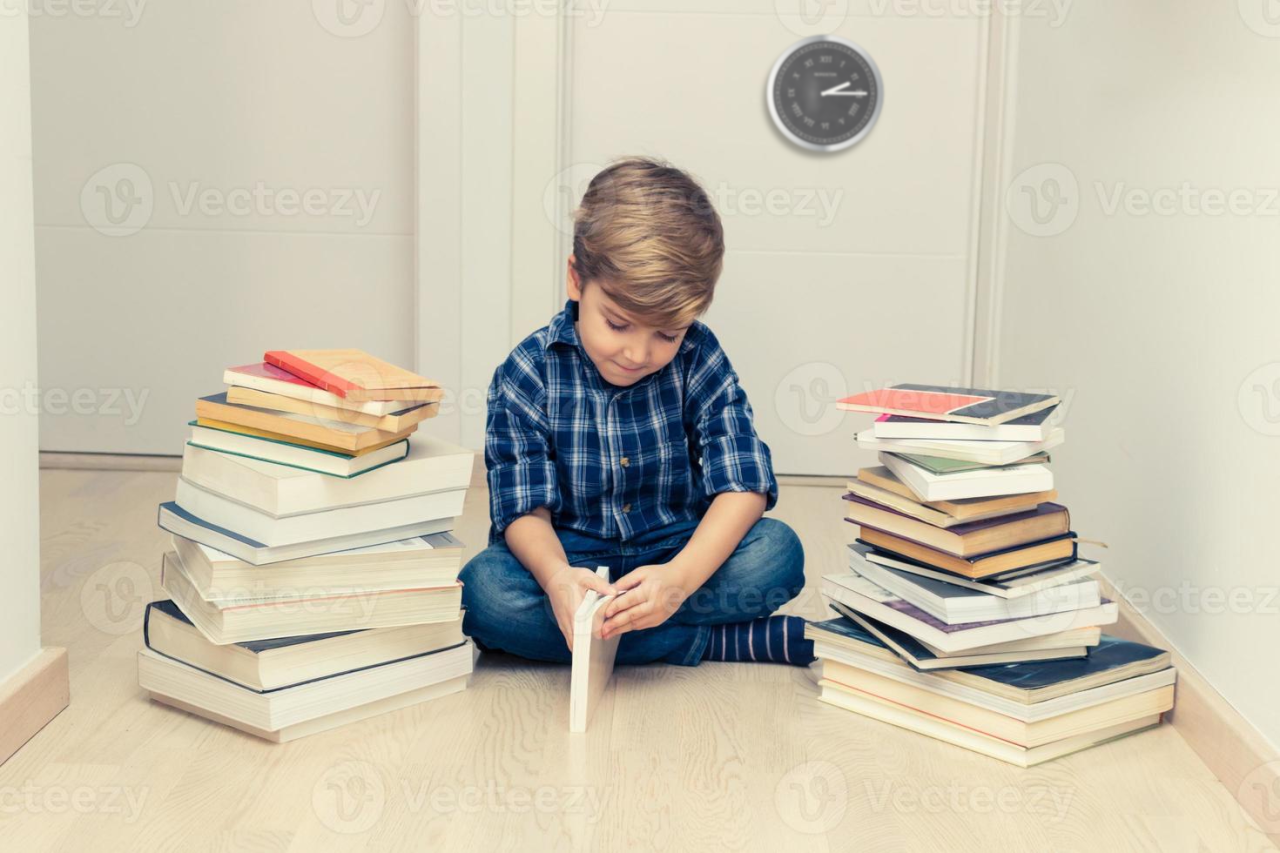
2:15
